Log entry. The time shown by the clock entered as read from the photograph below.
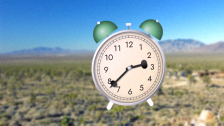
2:38
